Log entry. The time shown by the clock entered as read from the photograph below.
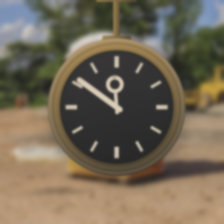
11:51
